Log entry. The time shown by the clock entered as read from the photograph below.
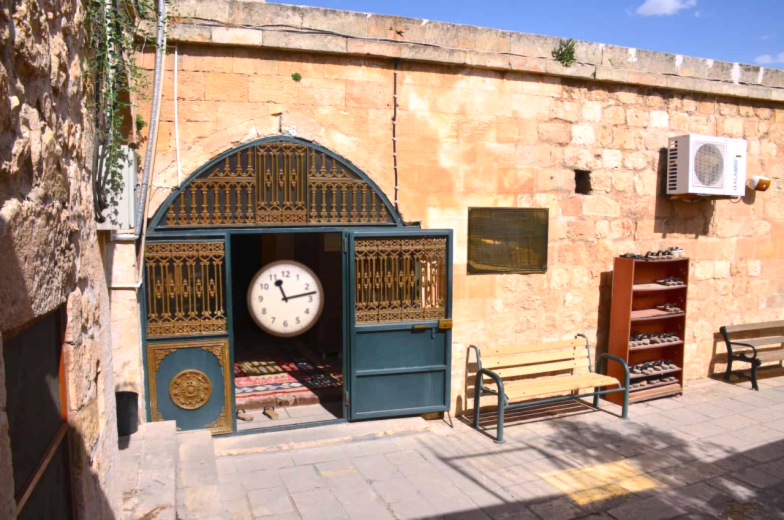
11:13
